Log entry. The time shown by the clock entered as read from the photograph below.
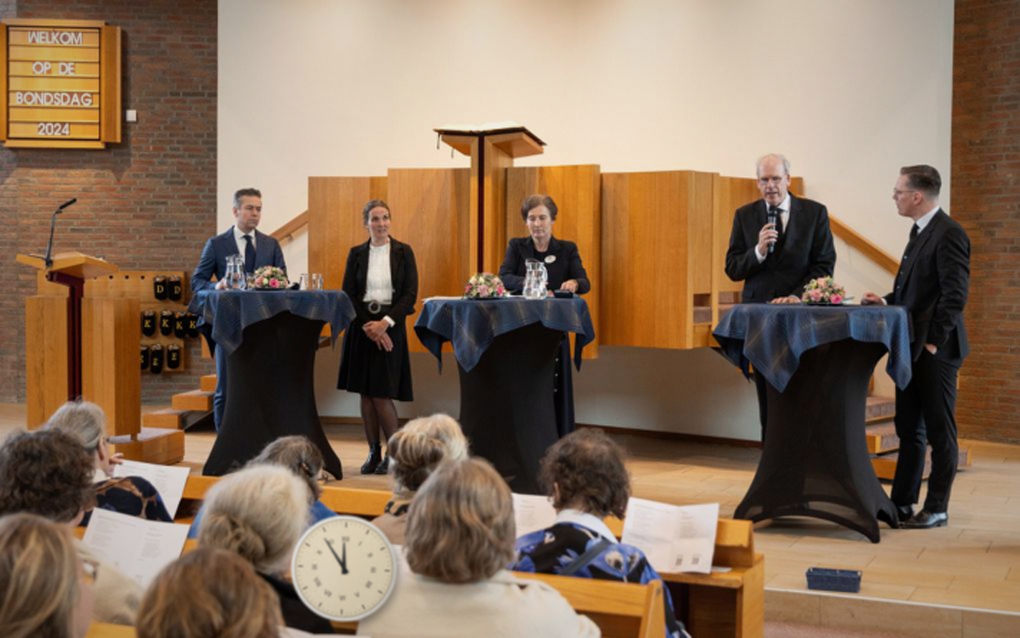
11:54
